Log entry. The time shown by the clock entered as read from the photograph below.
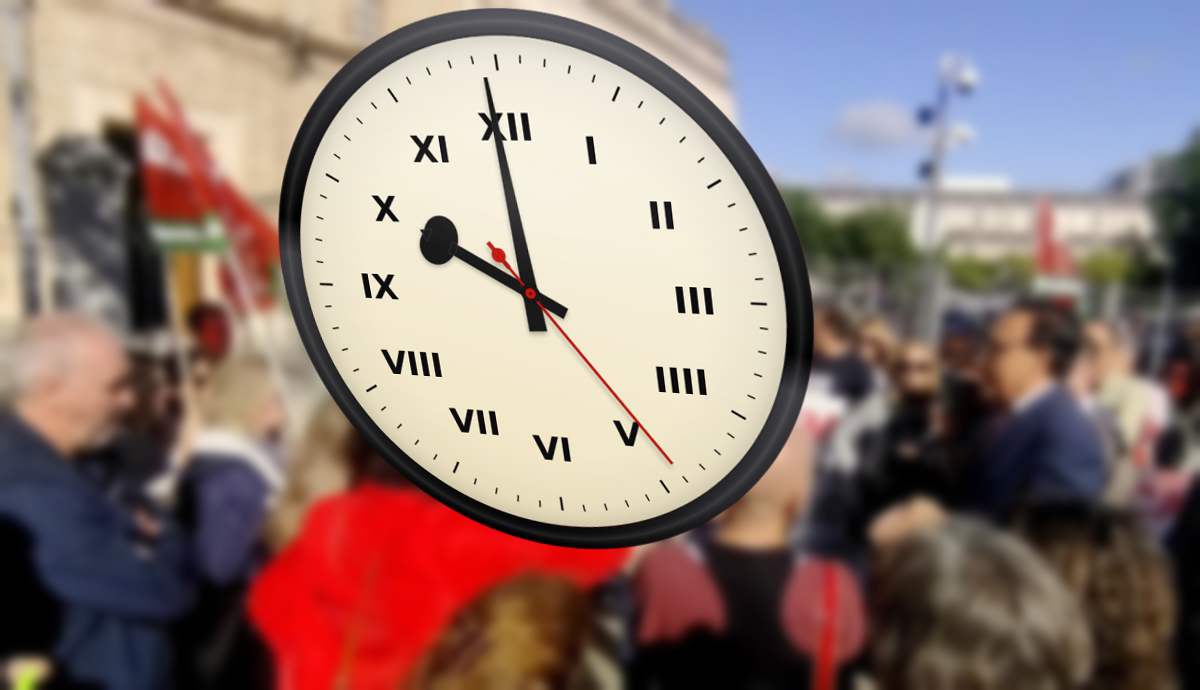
9:59:24
